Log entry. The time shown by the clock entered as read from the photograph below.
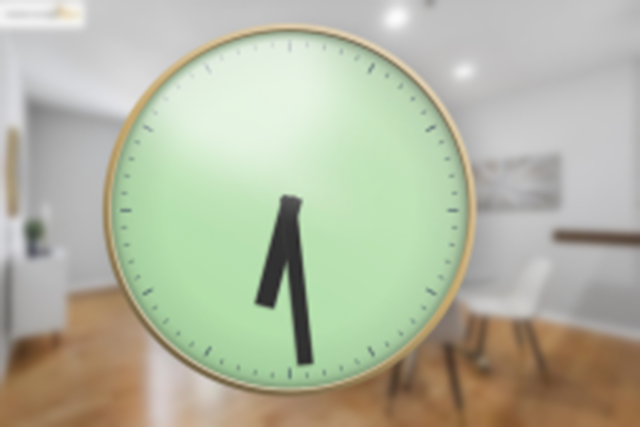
6:29
